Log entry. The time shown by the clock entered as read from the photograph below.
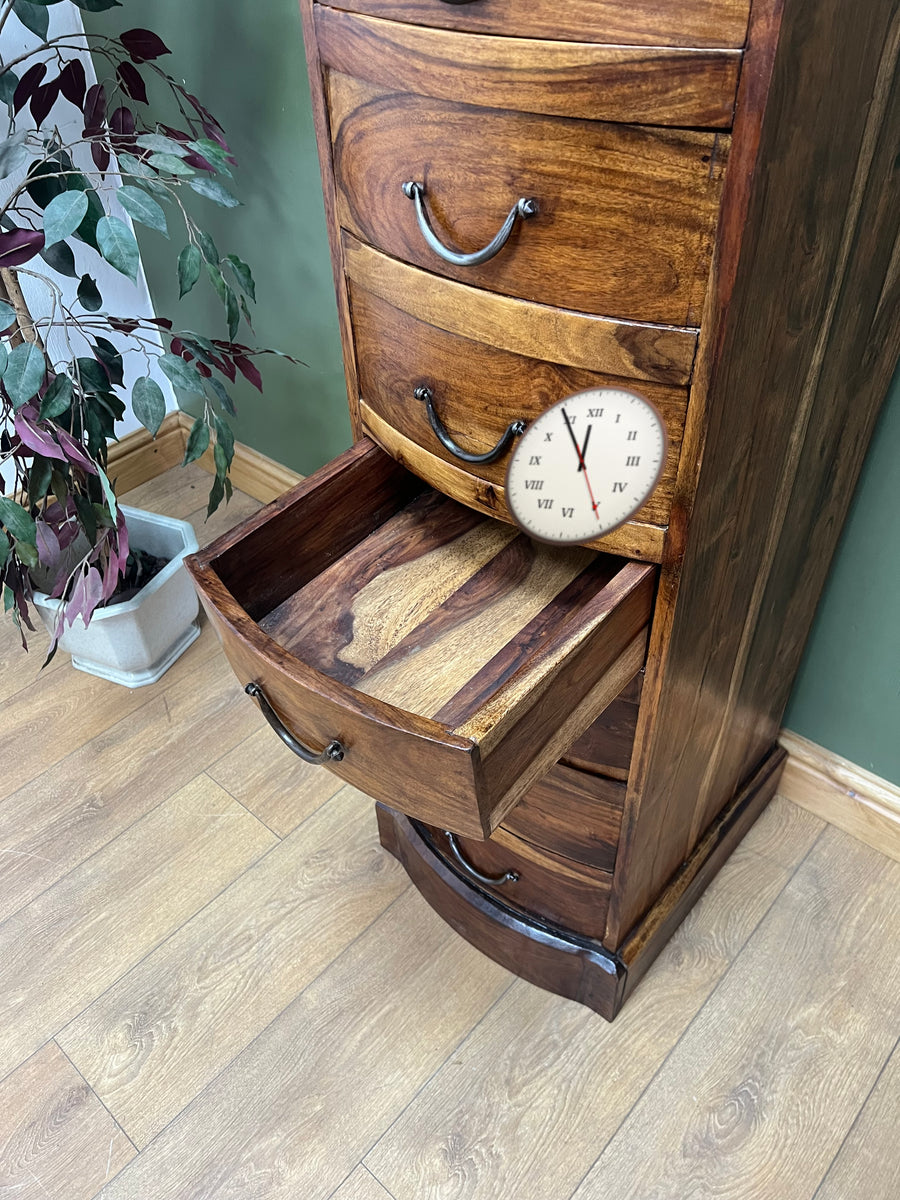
11:54:25
